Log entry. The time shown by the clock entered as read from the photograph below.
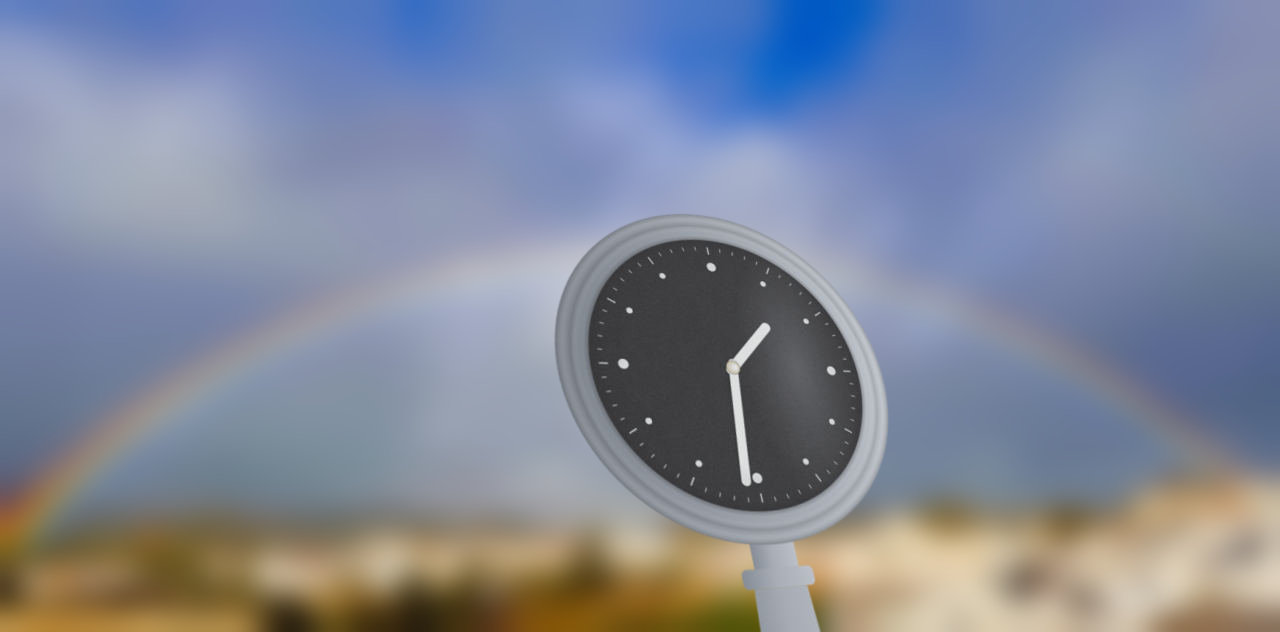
1:31
